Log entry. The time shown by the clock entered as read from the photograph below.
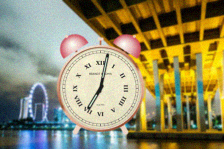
7:02
